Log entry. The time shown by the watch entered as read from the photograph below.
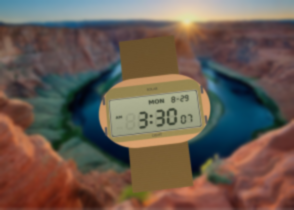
3:30
